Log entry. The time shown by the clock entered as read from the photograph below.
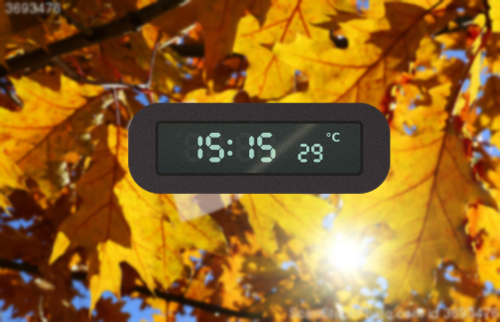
15:15
